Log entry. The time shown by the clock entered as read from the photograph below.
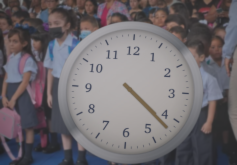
4:22
